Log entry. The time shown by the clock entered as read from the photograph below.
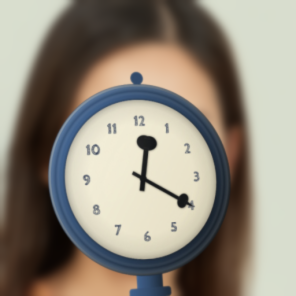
12:20
